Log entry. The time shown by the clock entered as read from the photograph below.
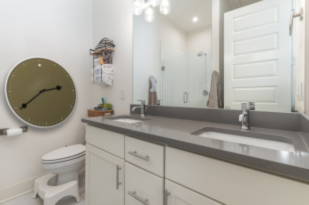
2:39
